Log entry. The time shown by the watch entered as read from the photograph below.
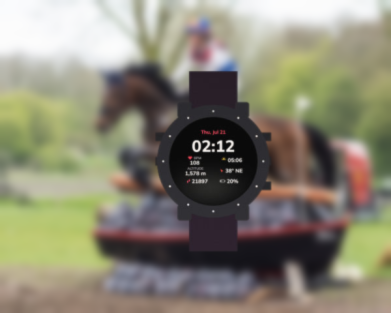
2:12
